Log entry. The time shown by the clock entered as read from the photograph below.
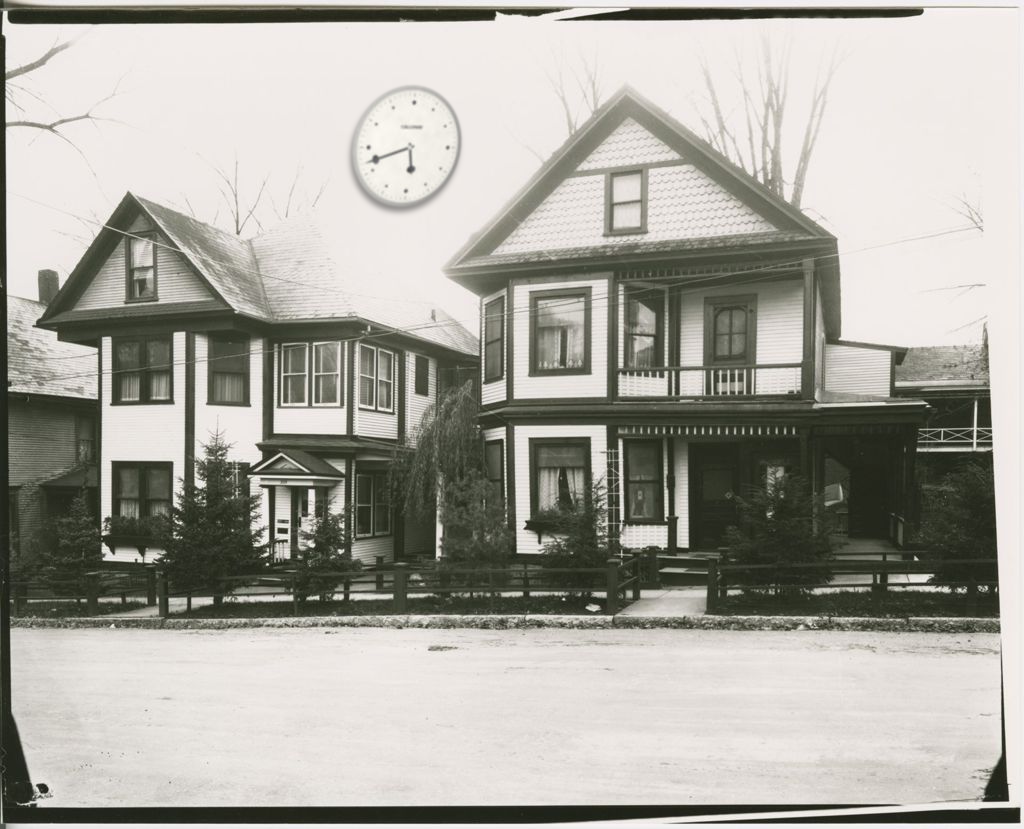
5:42
